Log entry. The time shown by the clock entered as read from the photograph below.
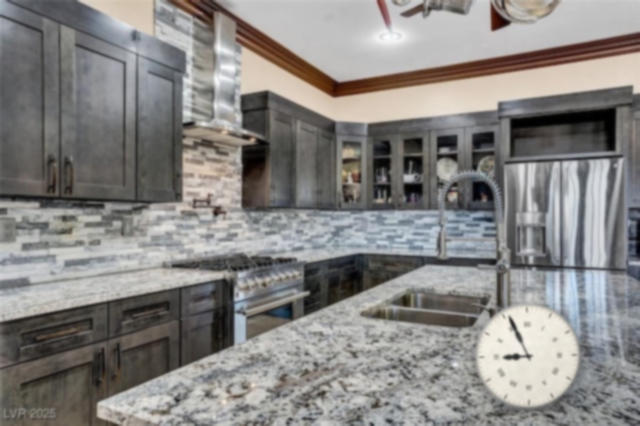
8:56
